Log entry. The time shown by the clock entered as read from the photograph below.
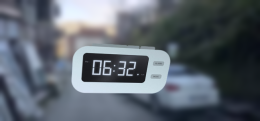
6:32
